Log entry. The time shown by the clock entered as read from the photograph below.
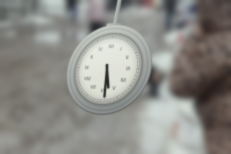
5:29
